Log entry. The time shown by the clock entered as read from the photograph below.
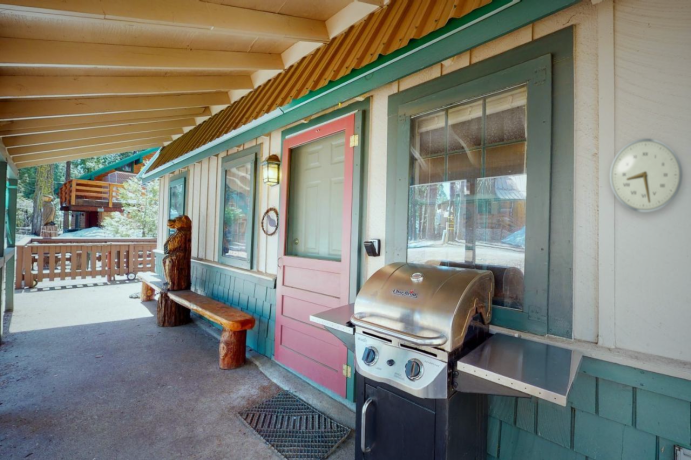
8:28
